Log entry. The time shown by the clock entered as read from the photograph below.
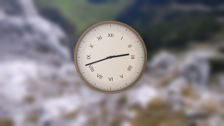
2:42
